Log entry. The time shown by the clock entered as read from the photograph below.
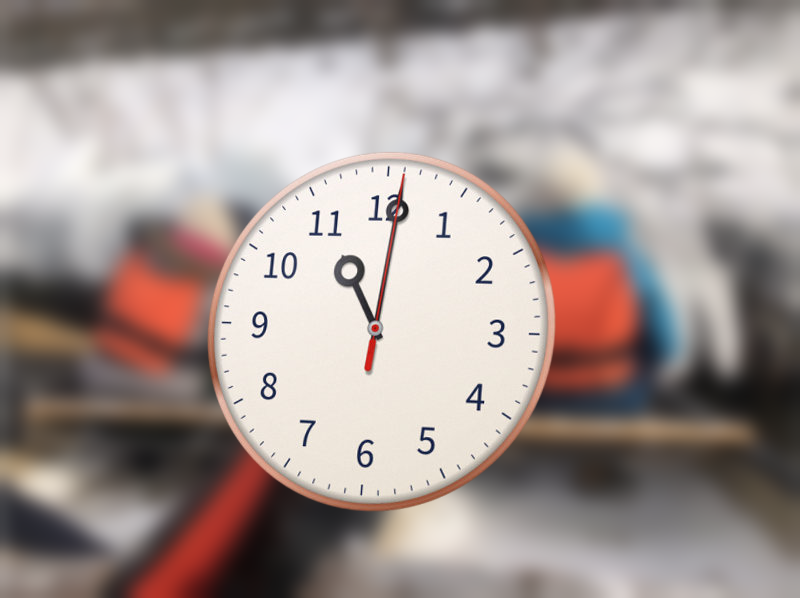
11:01:01
